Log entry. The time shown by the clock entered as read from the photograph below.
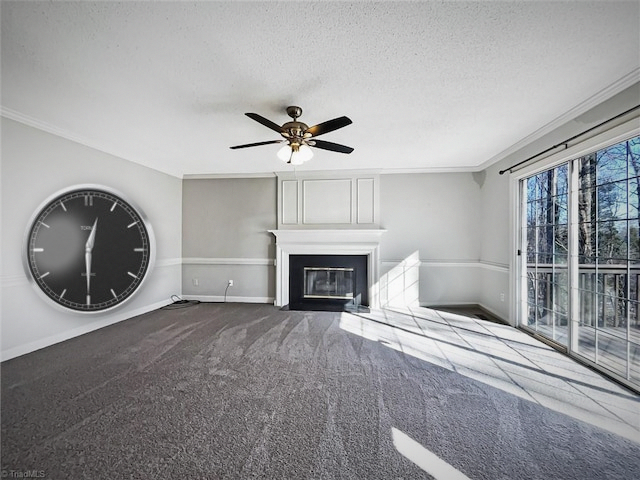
12:30
